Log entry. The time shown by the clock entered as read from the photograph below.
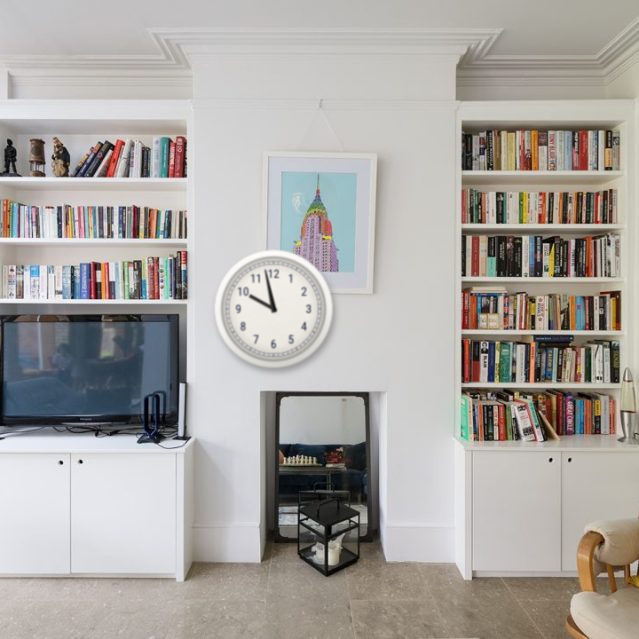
9:58
